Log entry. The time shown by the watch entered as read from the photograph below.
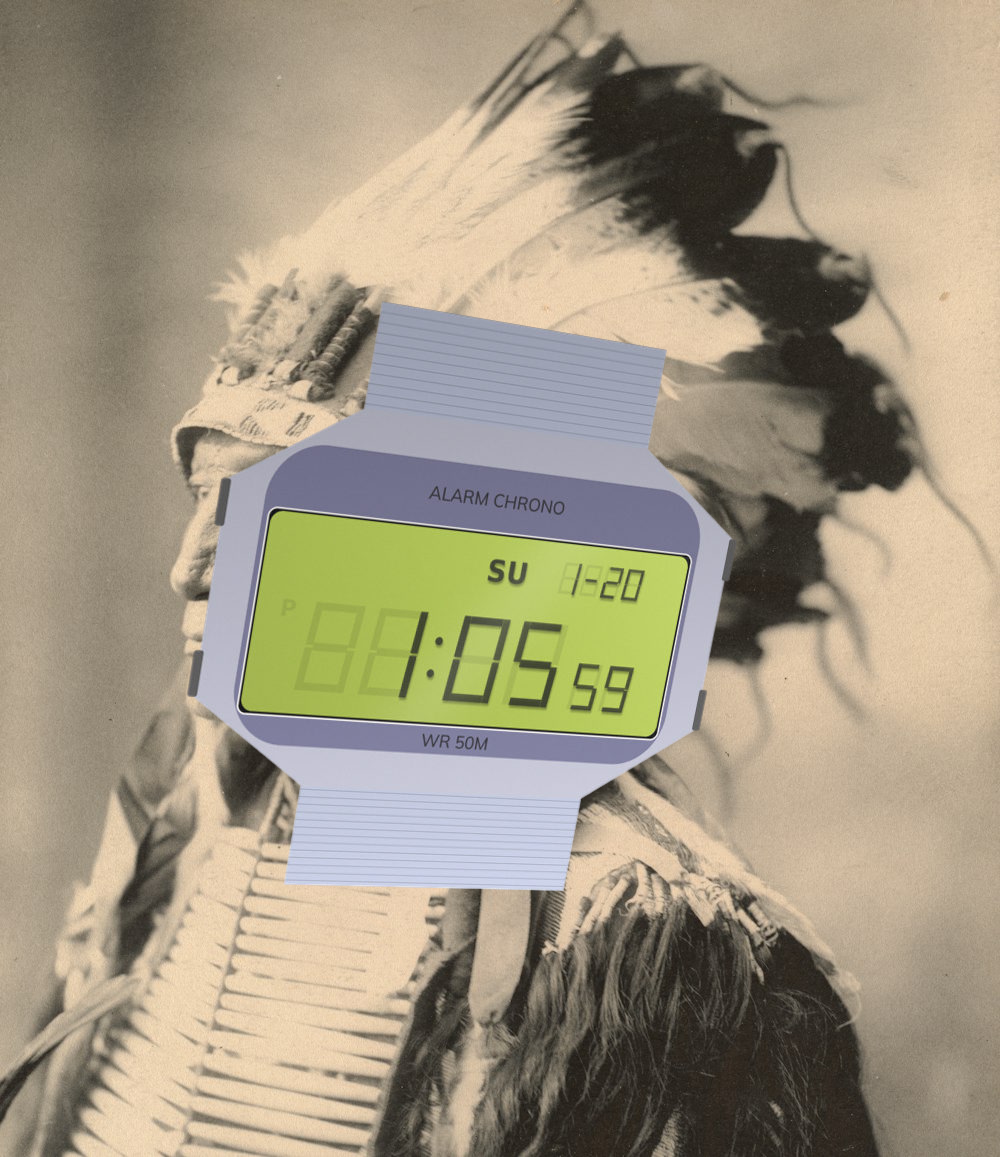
1:05:59
